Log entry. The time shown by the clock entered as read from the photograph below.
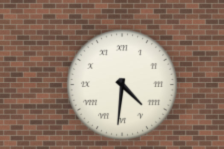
4:31
